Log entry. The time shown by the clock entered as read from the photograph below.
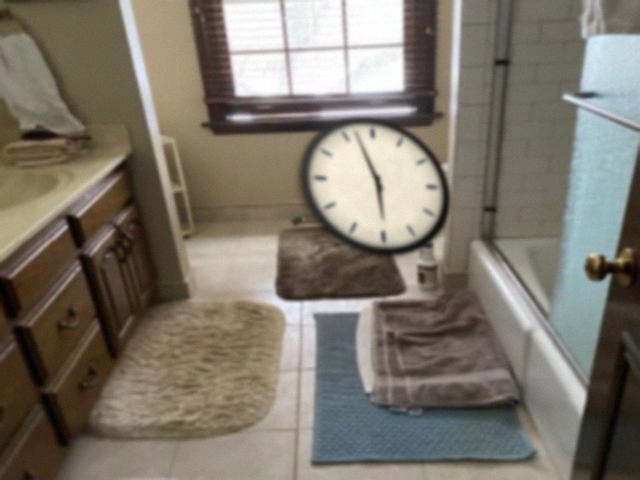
5:57
